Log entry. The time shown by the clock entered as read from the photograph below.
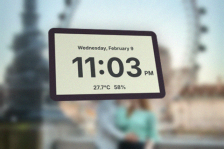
11:03
